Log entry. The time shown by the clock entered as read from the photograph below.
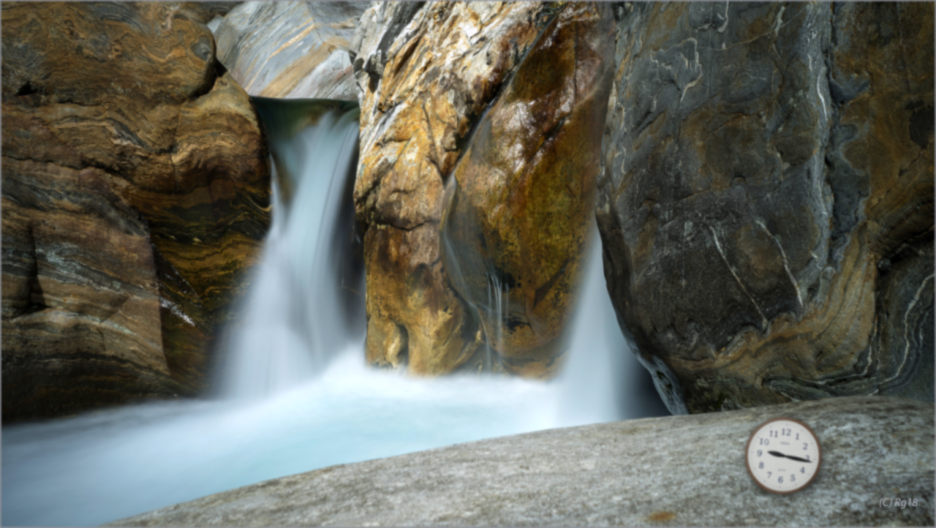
9:16
